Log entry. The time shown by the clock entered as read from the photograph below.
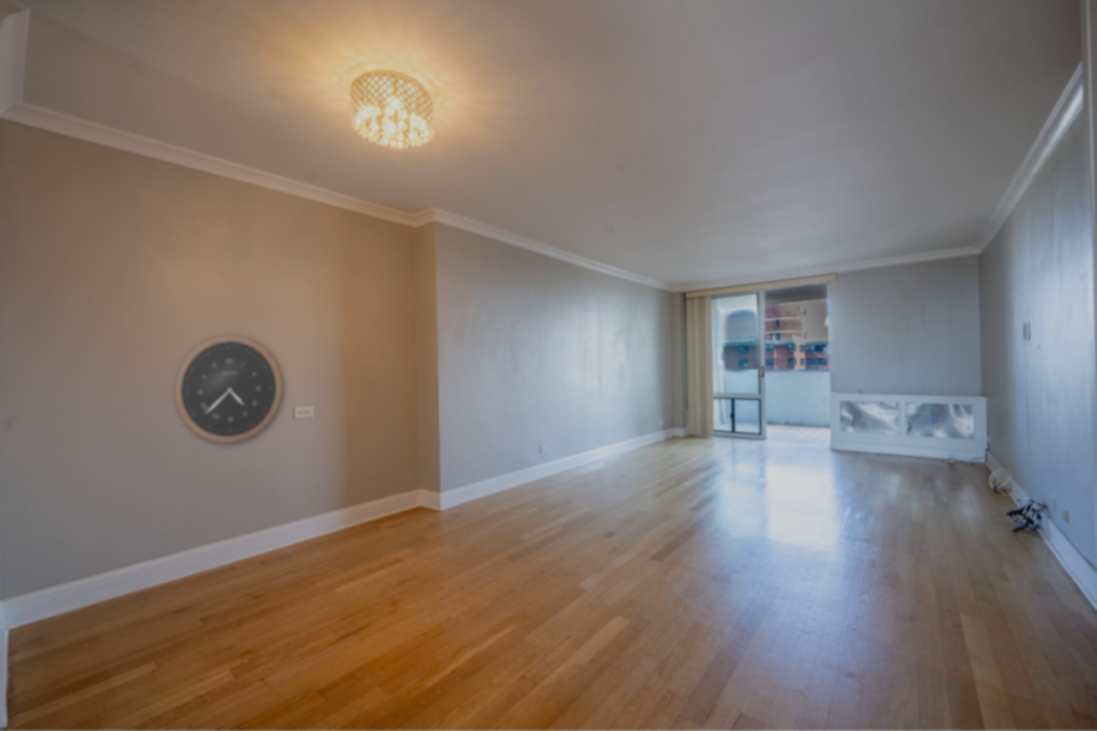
4:38
